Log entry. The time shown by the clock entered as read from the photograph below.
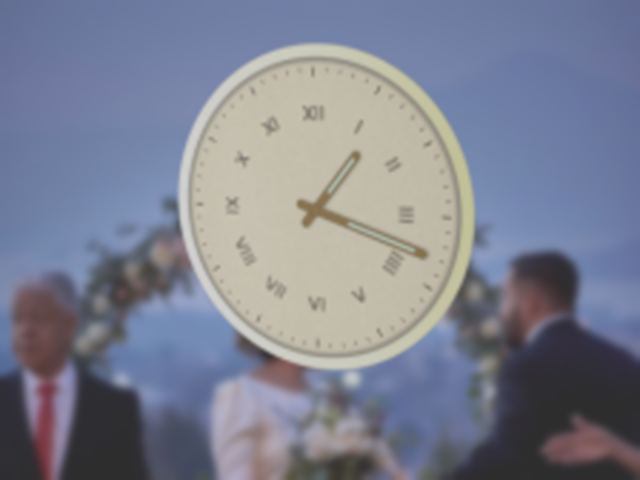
1:18
